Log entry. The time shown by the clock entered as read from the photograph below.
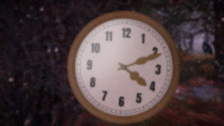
4:11
